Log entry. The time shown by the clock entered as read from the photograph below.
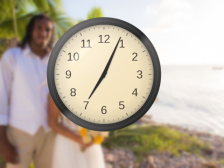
7:04
